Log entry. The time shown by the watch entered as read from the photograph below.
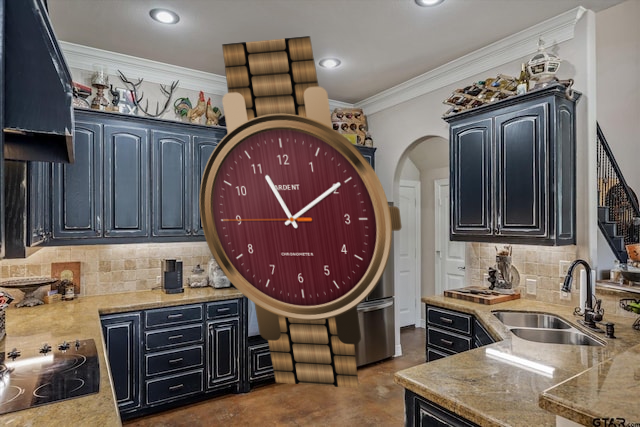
11:09:45
